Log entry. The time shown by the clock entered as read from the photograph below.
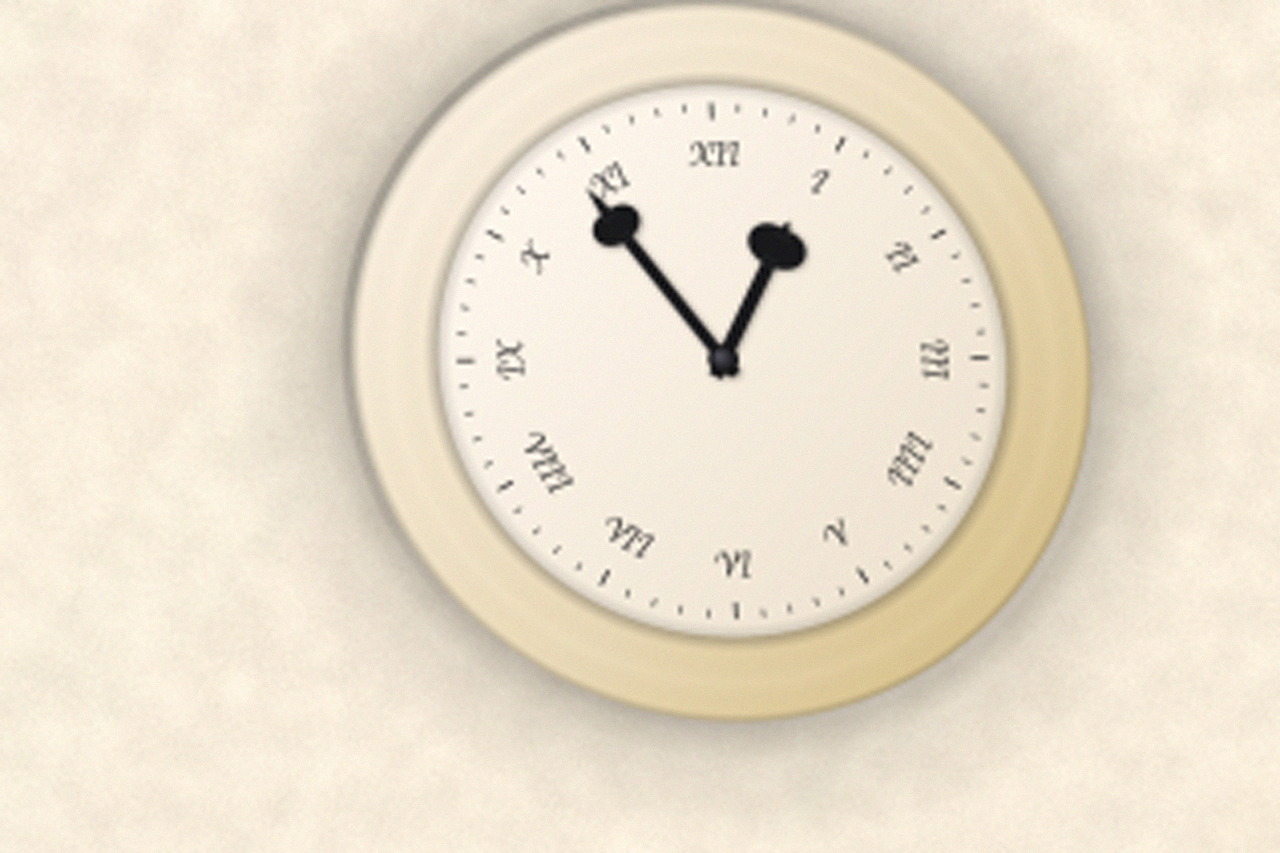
12:54
